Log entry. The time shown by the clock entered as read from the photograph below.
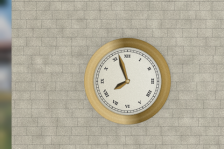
7:57
